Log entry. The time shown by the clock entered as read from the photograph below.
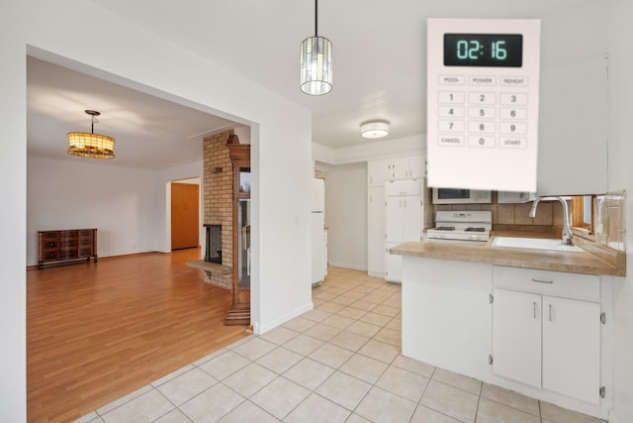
2:16
